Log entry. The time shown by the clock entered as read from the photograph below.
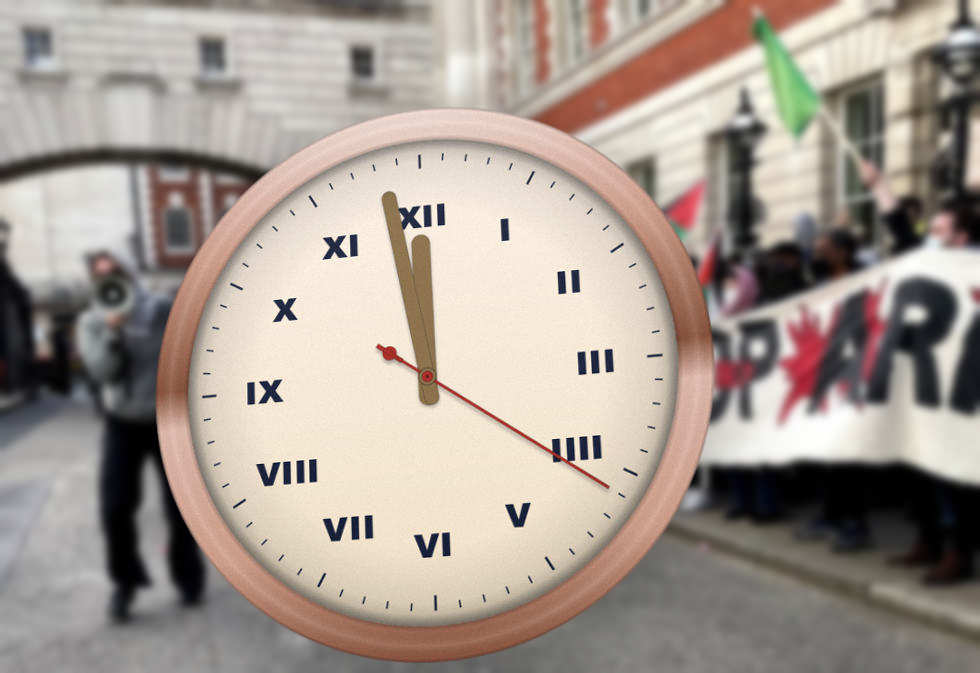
11:58:21
